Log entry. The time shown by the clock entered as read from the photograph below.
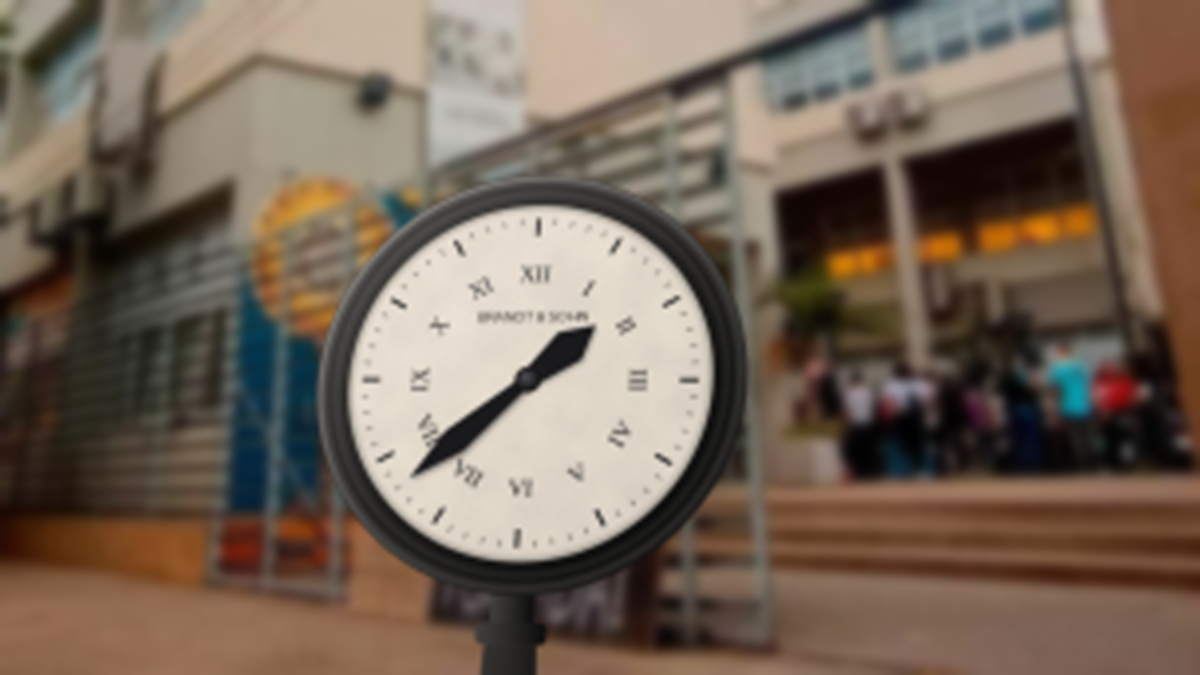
1:38
